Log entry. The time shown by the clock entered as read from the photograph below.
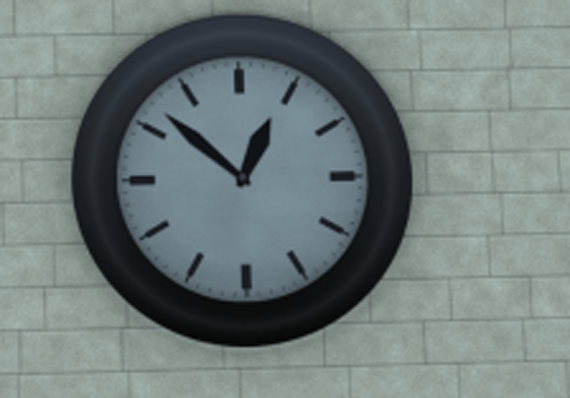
12:52
